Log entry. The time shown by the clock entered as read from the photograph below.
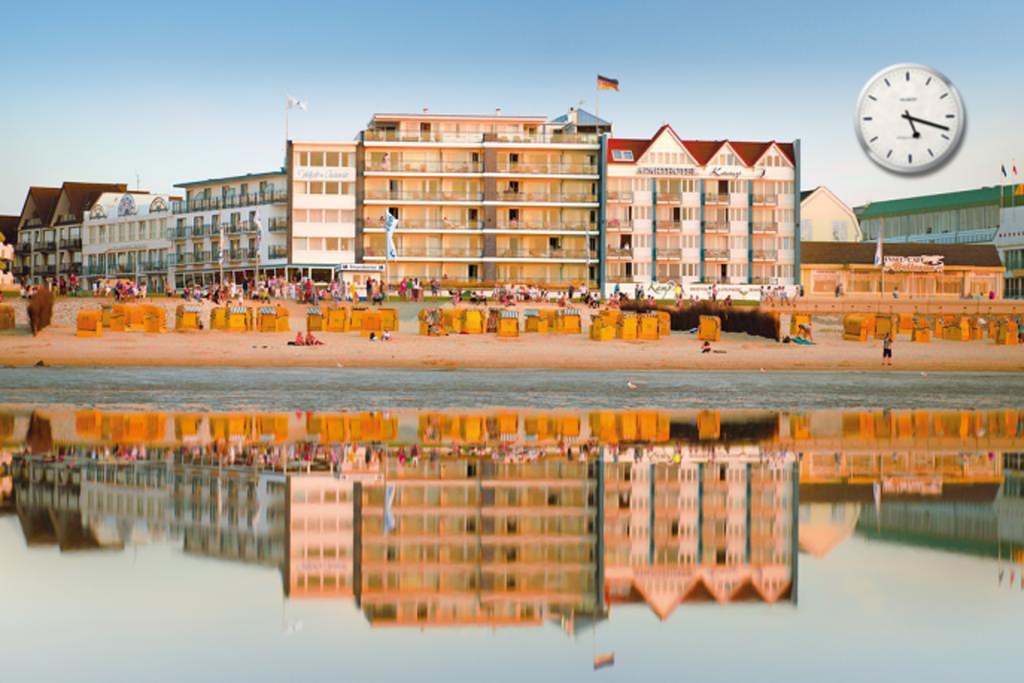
5:18
